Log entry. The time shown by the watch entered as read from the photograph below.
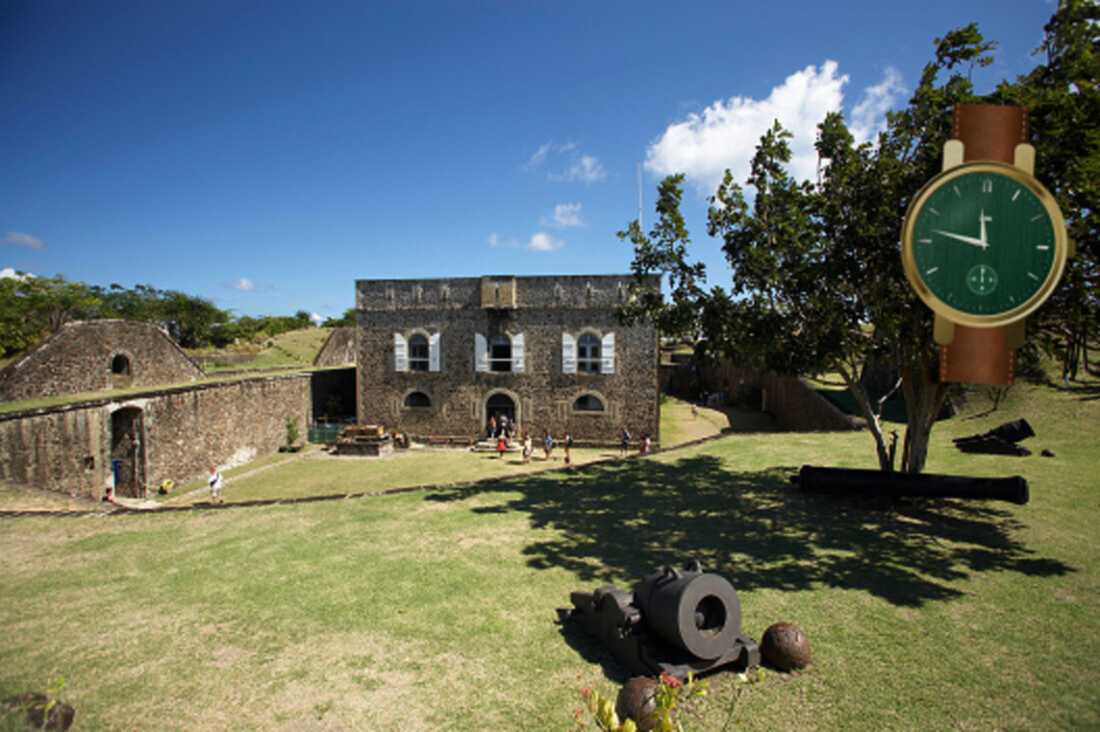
11:47
